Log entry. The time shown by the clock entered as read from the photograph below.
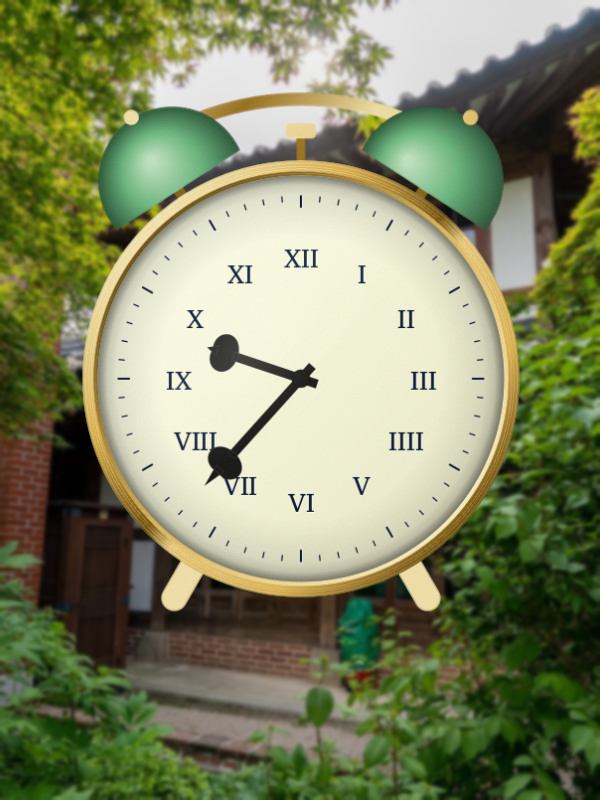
9:37
